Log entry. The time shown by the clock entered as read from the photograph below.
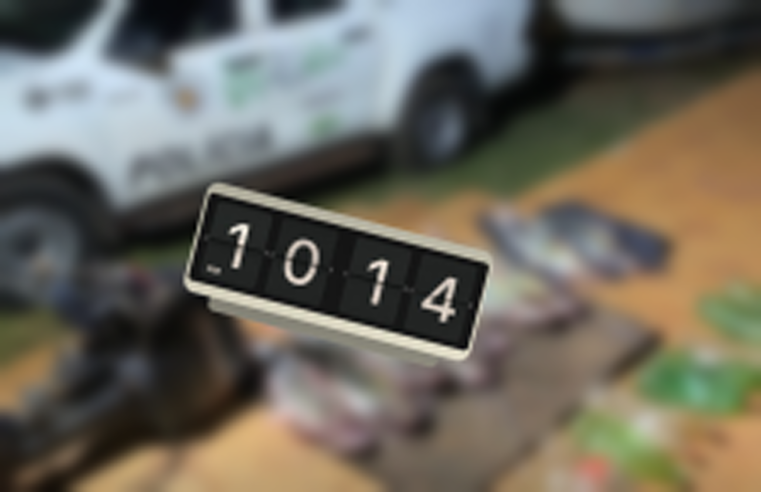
10:14
